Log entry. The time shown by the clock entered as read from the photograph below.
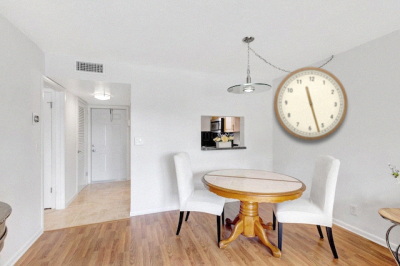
11:27
